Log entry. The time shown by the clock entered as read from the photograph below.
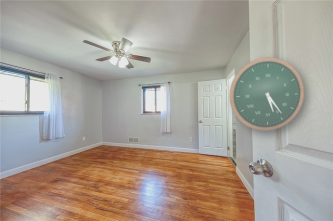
5:24
